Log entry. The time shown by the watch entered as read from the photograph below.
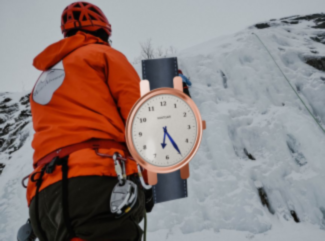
6:25
